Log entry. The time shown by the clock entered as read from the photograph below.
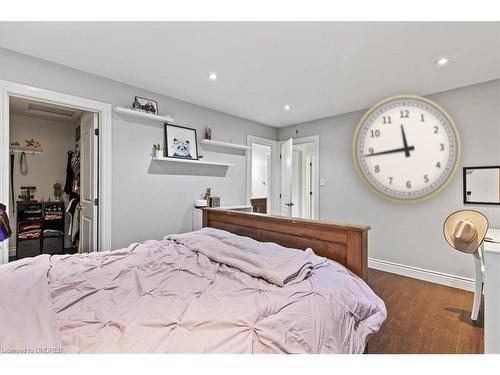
11:44
